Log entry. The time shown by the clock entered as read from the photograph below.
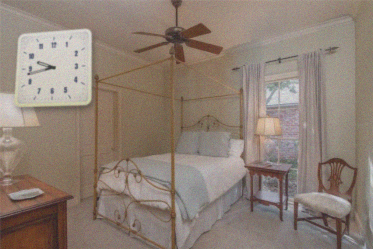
9:43
